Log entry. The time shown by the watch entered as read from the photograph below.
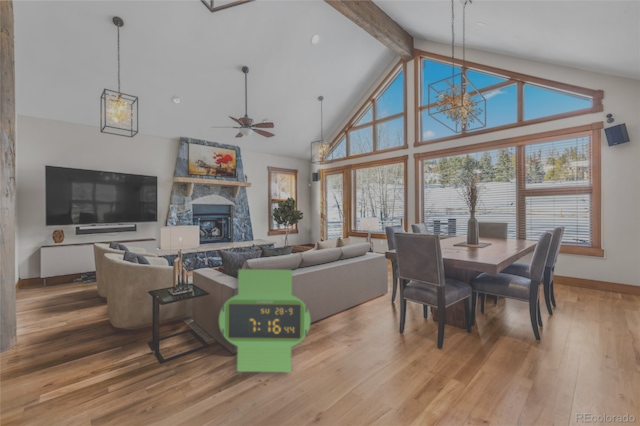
7:16
